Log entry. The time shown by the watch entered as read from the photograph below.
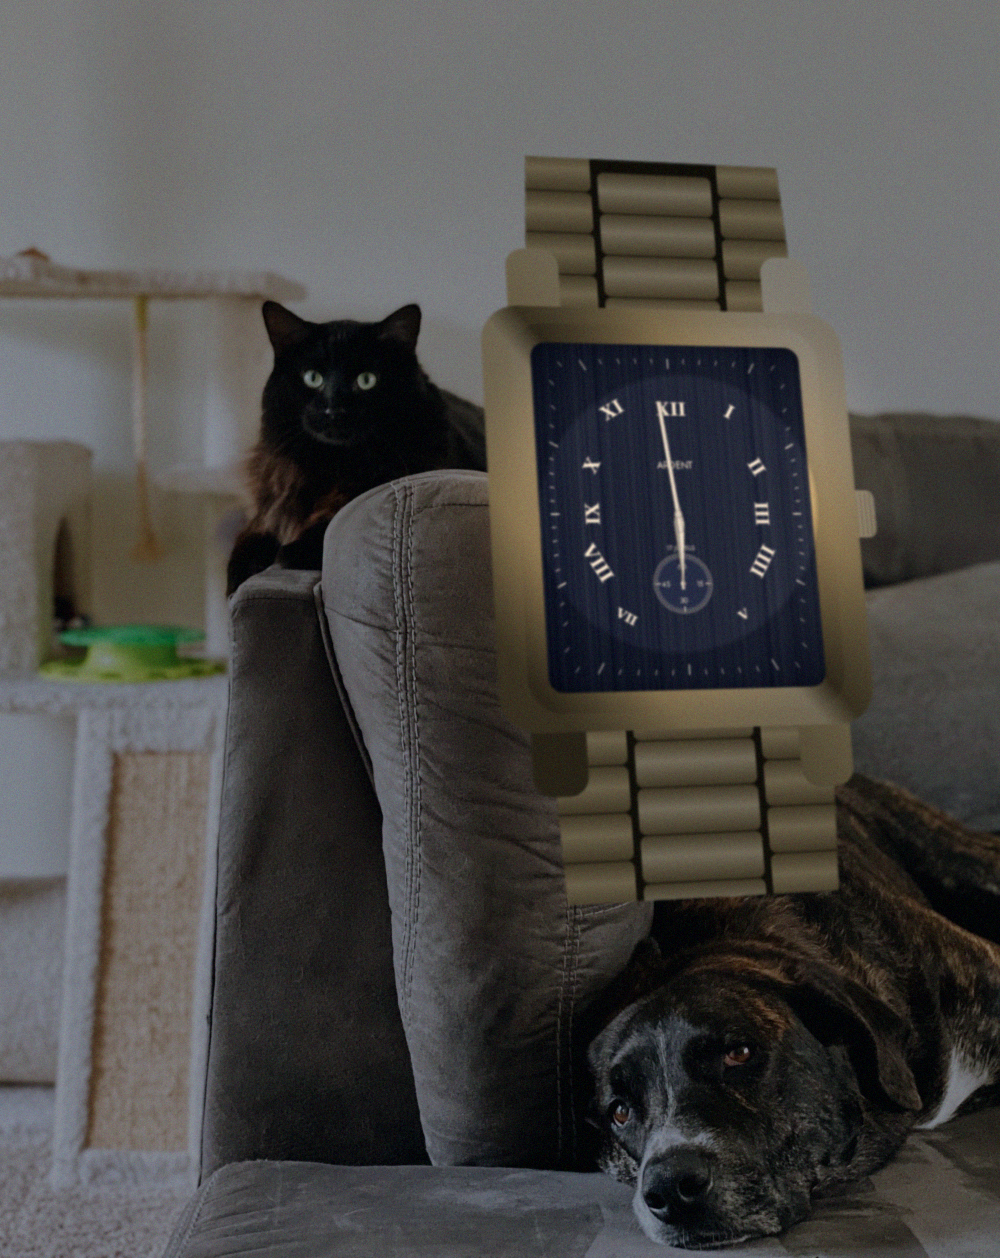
5:59
